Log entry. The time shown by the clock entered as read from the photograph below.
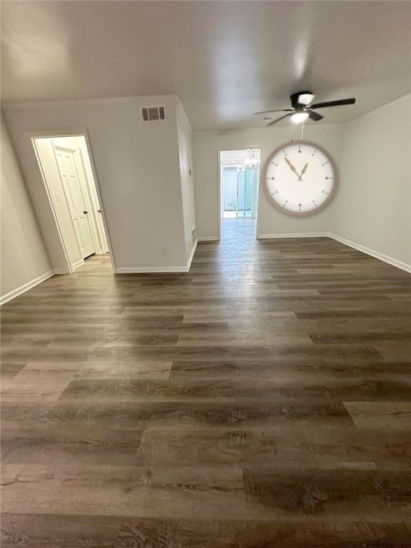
12:54
